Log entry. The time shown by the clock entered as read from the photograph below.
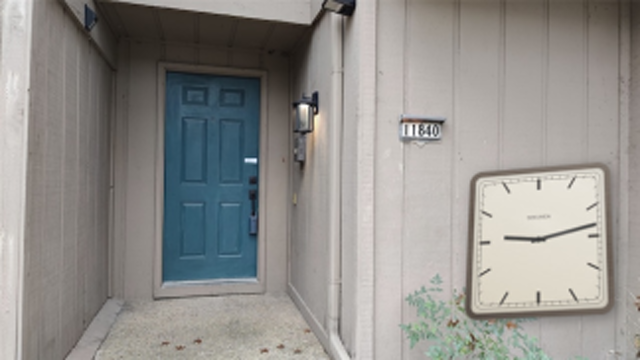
9:13
